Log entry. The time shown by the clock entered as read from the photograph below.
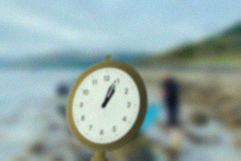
1:04
